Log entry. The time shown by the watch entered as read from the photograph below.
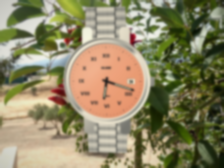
6:18
